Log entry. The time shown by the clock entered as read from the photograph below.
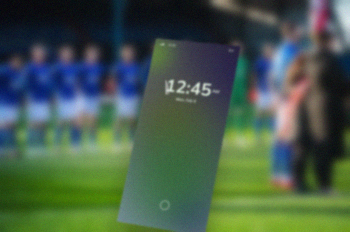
12:45
